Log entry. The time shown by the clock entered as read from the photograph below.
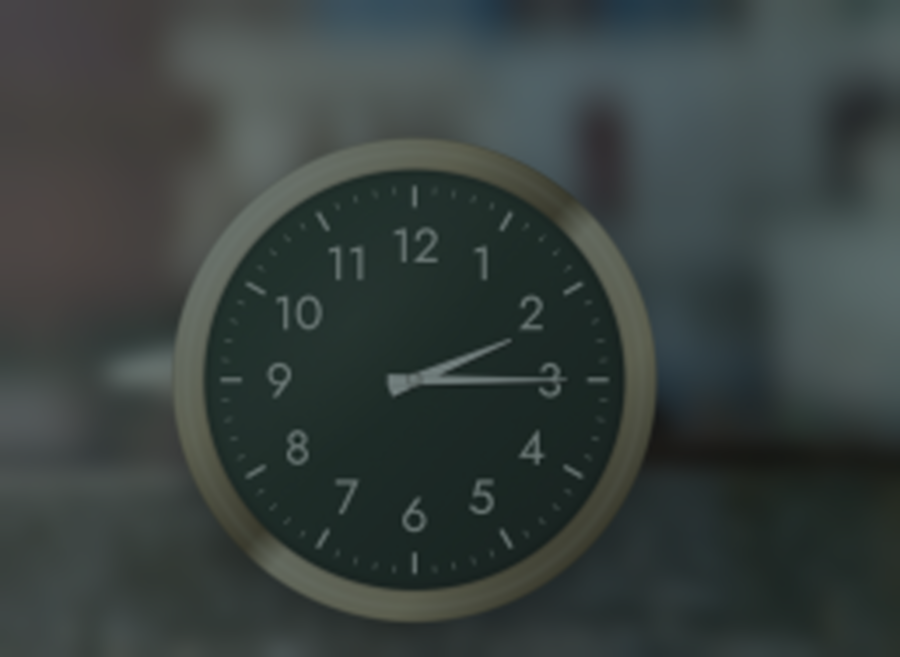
2:15
